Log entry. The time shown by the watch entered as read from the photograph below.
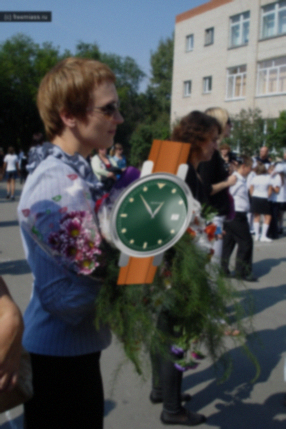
12:53
